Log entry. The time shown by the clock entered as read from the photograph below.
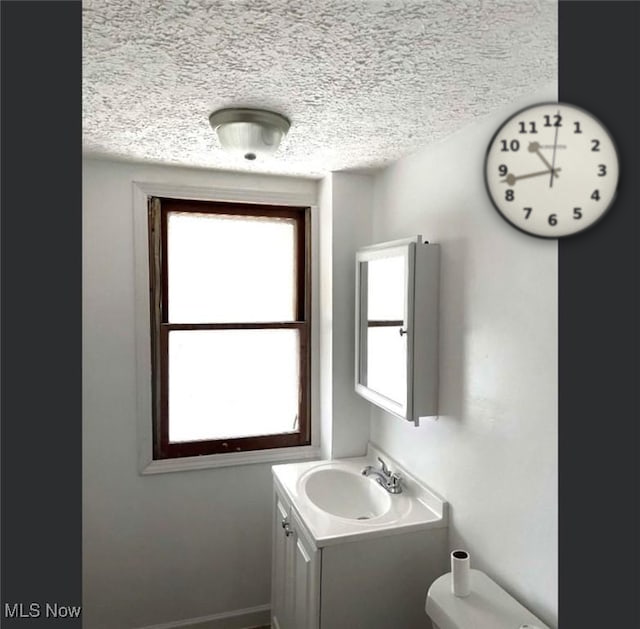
10:43:01
